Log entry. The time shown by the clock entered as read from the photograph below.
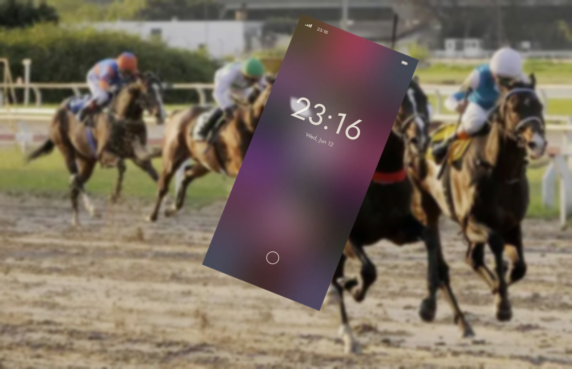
23:16
